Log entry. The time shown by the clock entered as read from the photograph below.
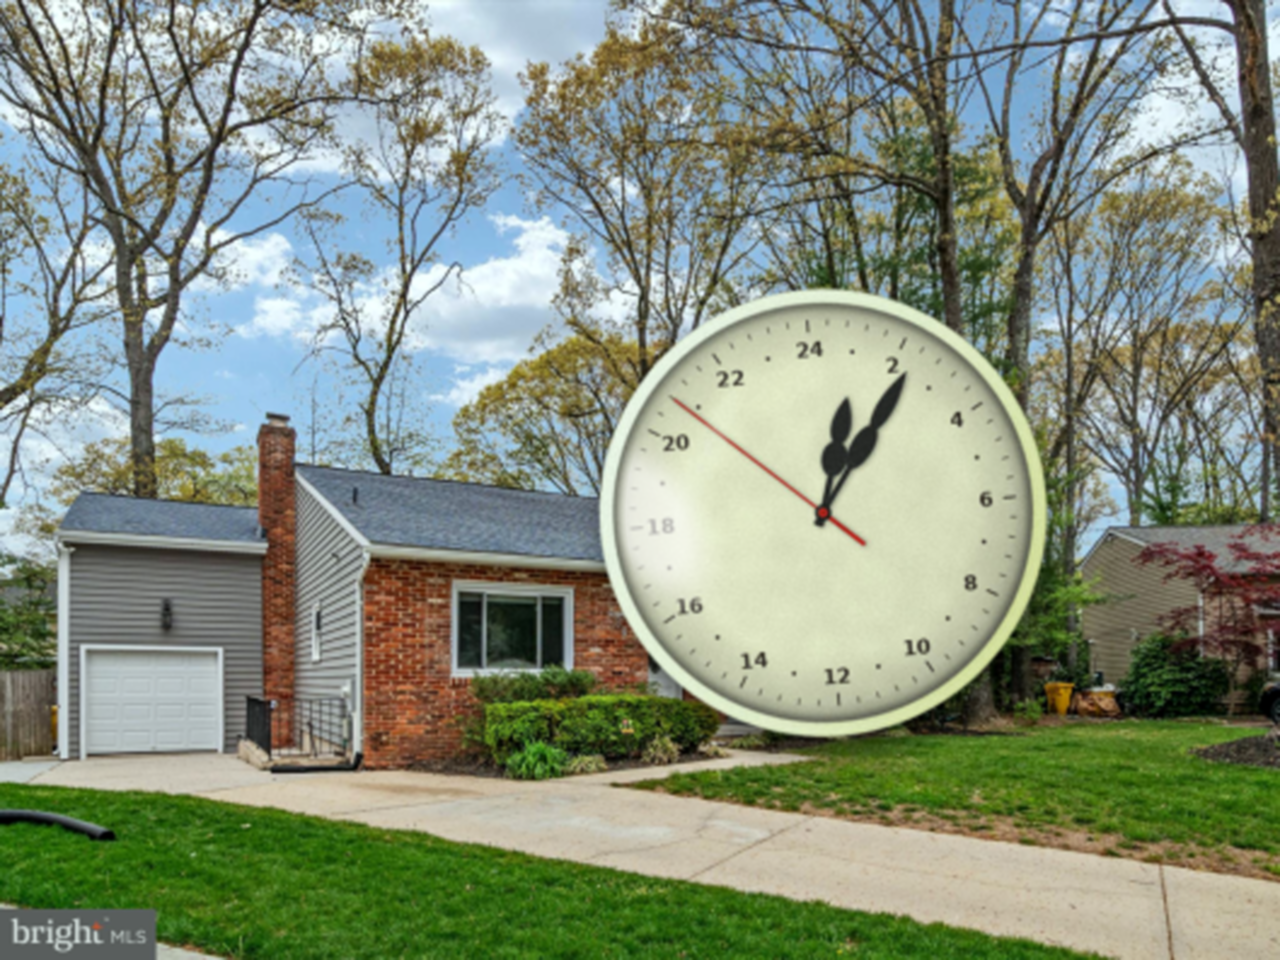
1:05:52
